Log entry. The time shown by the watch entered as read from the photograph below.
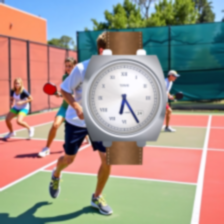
6:25
